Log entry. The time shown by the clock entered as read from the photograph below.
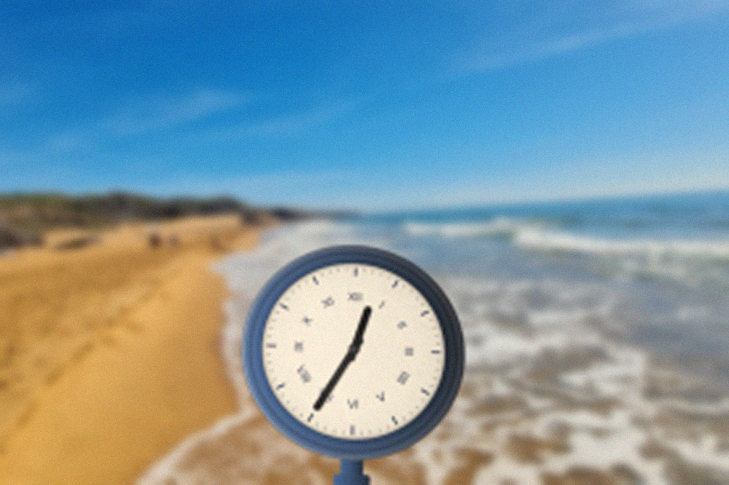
12:35
